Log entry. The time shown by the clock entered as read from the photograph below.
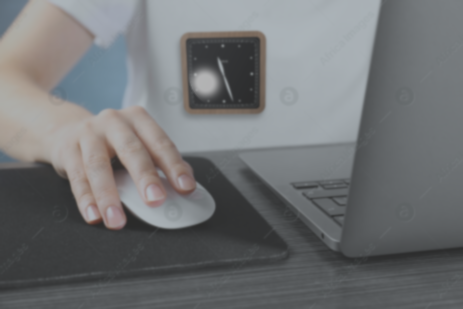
11:27
